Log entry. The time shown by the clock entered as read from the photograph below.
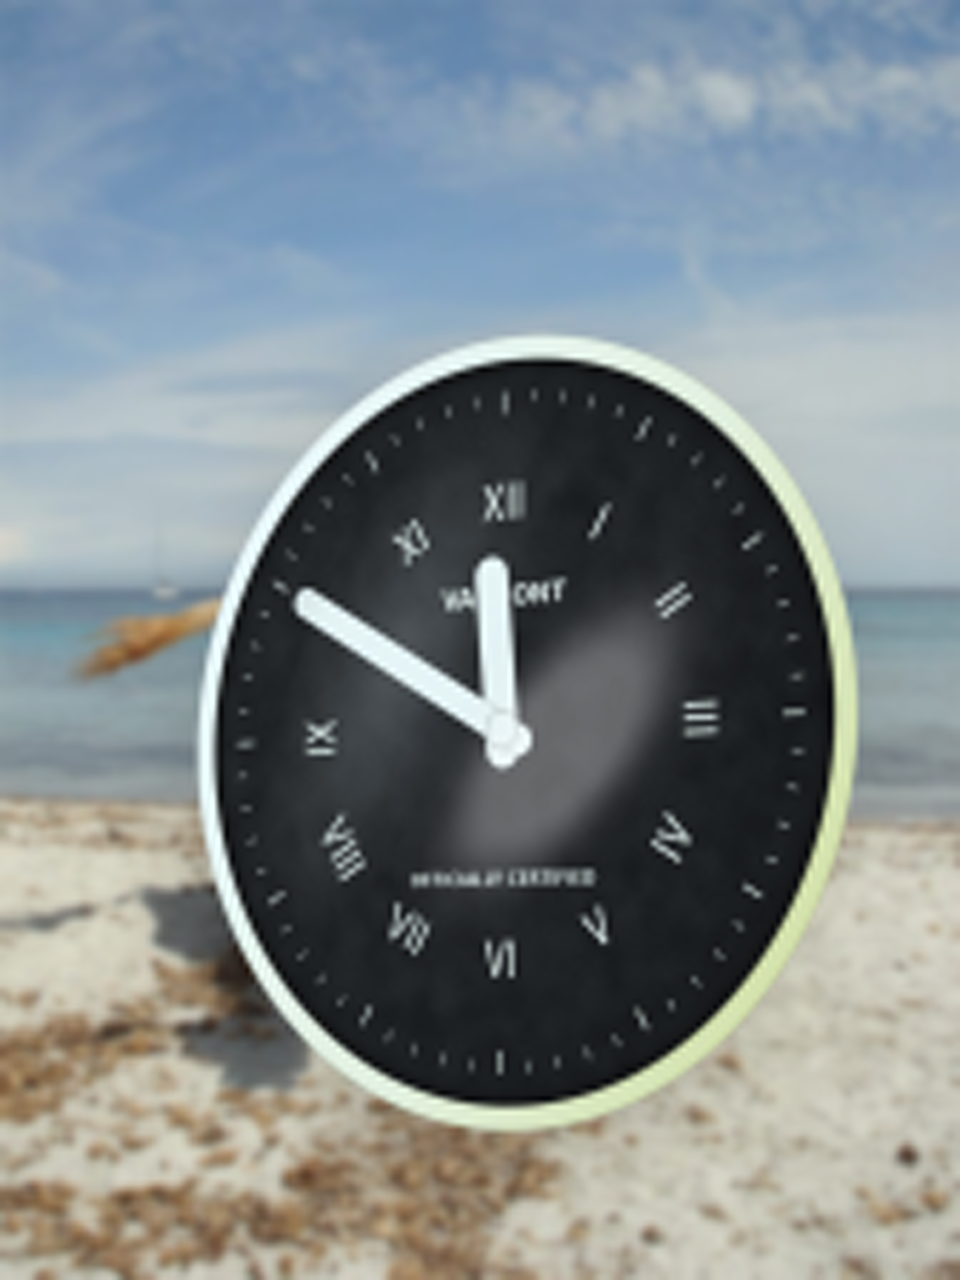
11:50
